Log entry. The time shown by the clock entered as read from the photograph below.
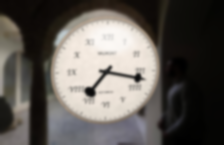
7:17
